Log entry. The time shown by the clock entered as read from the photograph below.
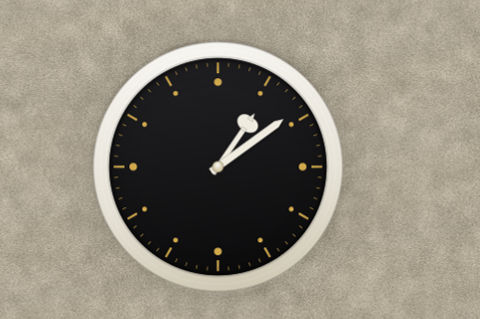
1:09
